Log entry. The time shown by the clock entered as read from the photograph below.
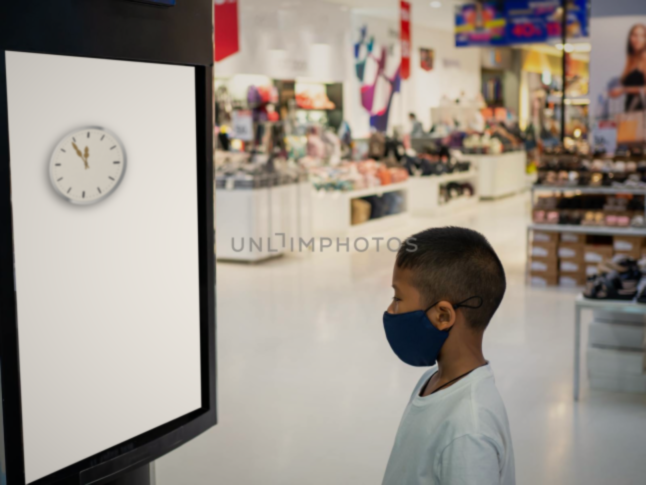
11:54
